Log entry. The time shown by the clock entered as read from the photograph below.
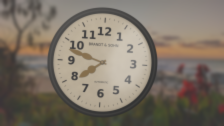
7:48
